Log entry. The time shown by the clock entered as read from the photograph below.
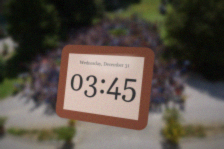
3:45
